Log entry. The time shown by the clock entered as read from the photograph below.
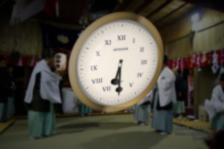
6:30
